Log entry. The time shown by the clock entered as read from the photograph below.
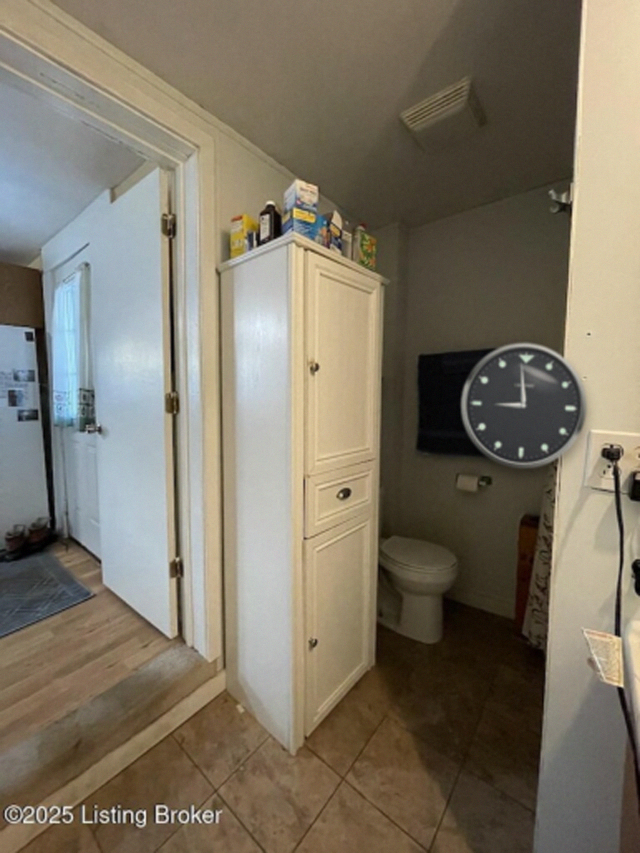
8:59
